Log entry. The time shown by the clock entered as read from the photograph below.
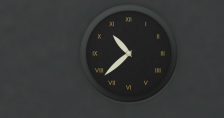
10:38
